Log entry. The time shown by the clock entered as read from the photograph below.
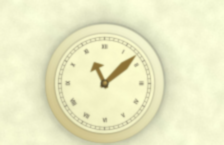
11:08
